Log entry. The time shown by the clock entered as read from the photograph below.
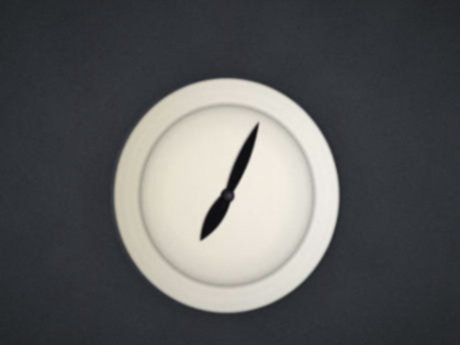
7:04
